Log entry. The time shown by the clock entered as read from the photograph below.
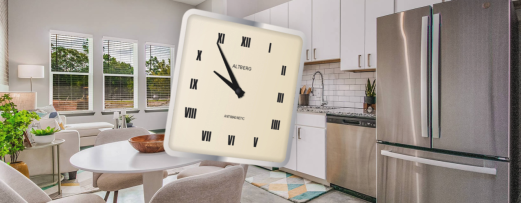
9:54
